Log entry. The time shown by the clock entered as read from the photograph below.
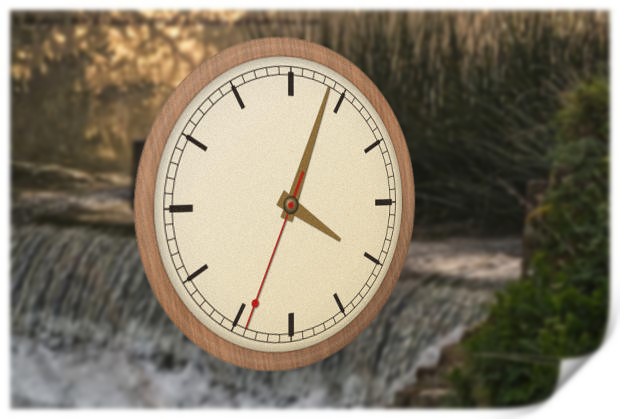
4:03:34
